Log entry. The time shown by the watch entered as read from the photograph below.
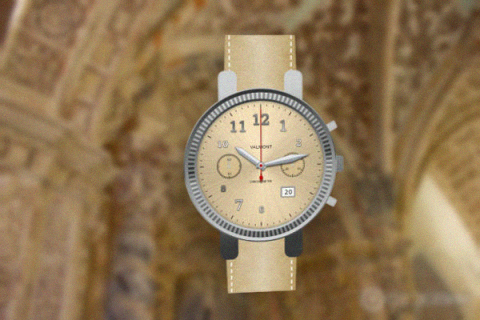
10:13
